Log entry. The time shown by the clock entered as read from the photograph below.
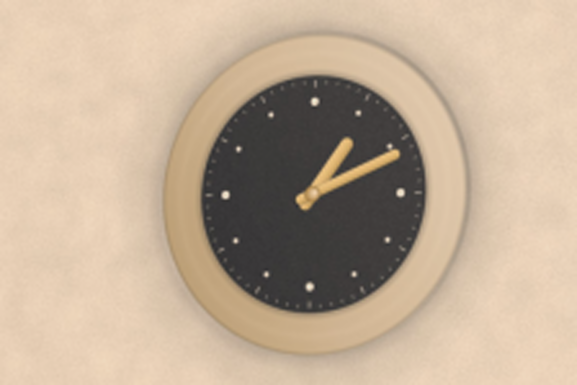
1:11
